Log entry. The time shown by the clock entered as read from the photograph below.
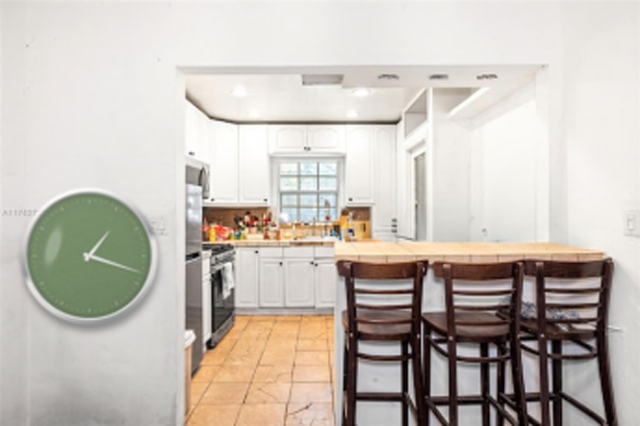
1:18
